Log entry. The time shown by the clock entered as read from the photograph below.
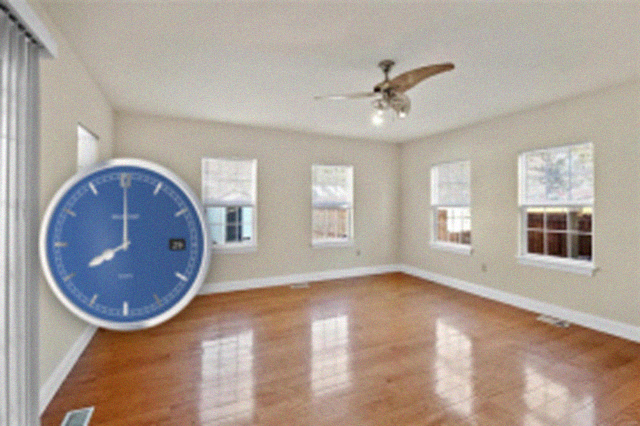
8:00
